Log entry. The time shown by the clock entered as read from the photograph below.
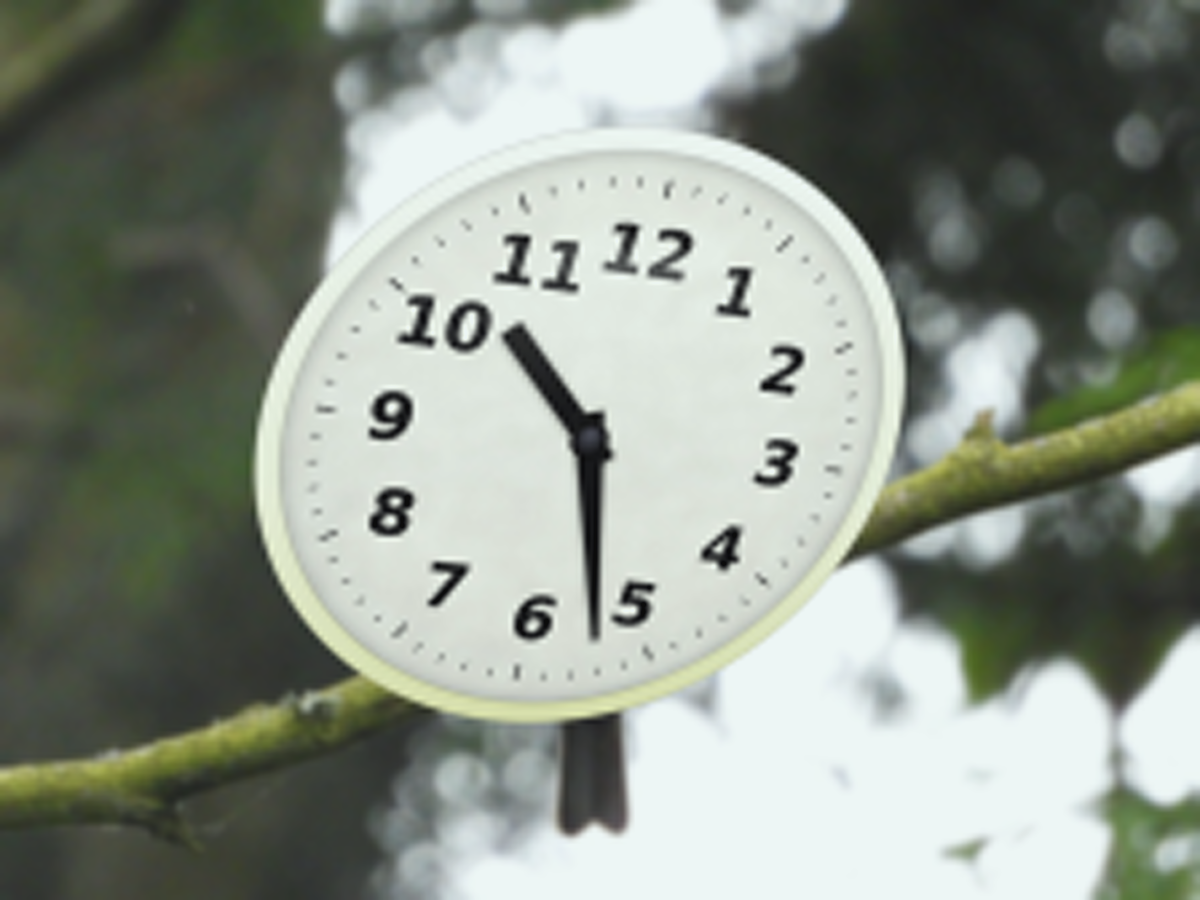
10:27
